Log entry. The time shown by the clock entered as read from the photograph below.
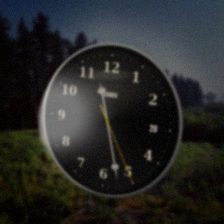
11:27:25
